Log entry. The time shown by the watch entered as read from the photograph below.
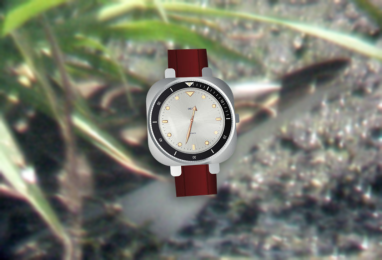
12:33
